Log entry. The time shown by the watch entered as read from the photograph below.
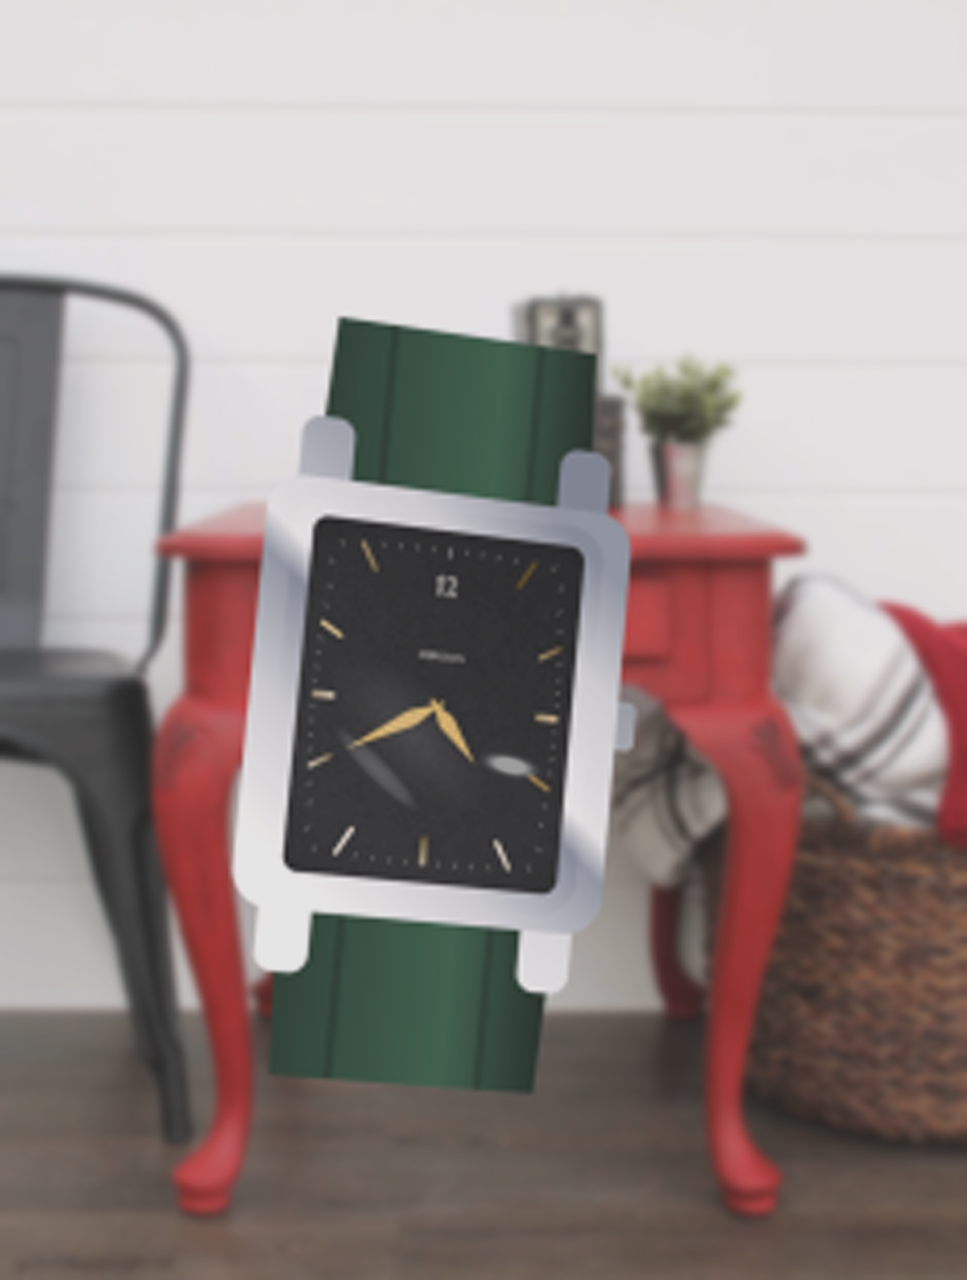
4:40
